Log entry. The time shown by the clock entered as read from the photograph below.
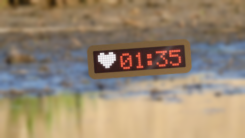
1:35
